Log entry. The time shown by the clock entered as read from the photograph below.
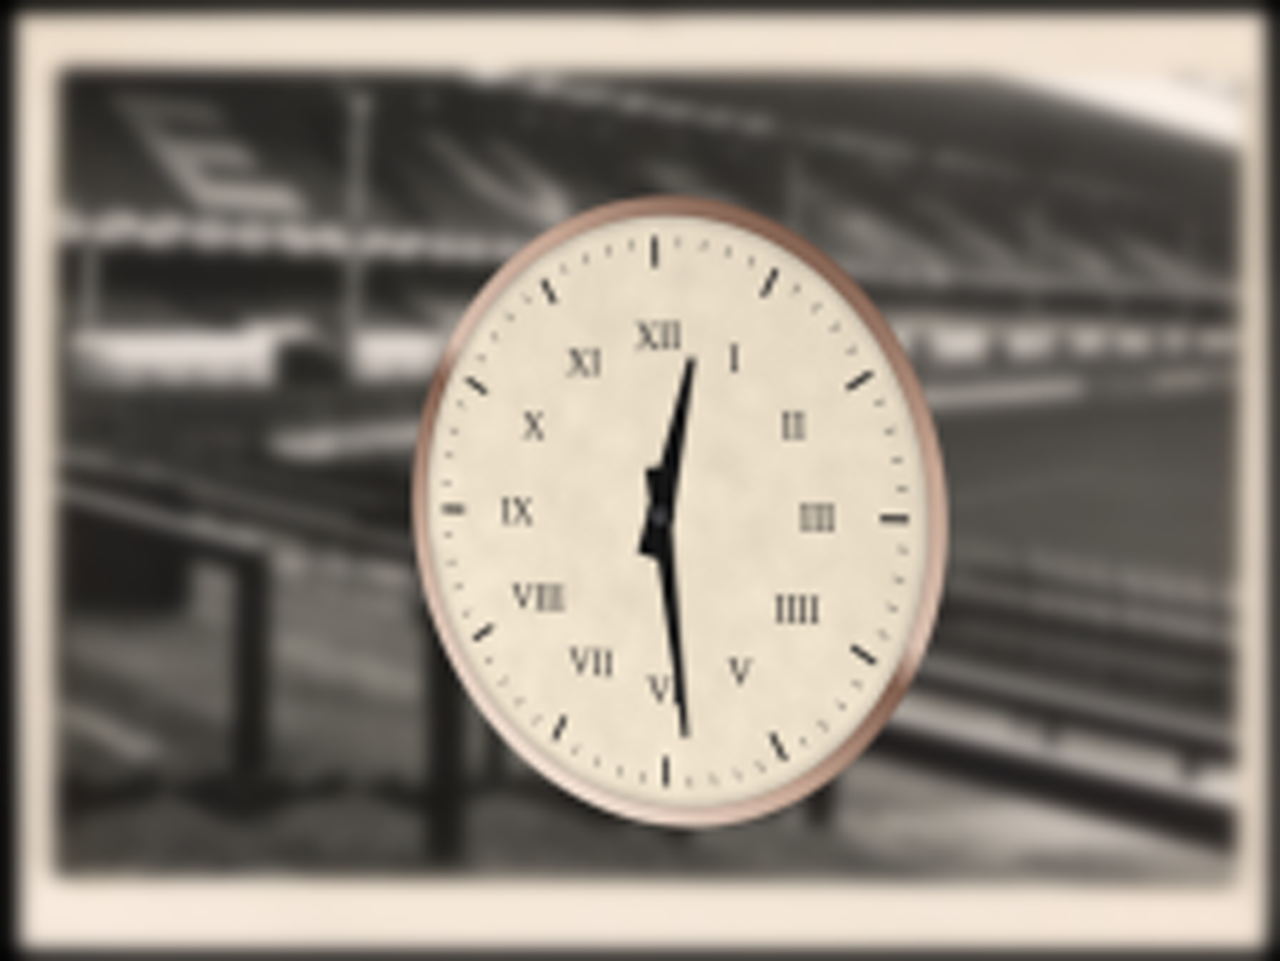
12:29
